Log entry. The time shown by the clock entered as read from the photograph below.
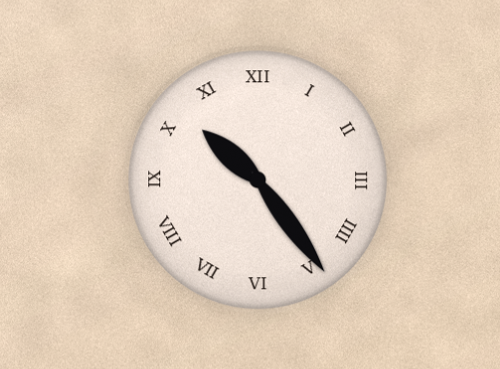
10:24
